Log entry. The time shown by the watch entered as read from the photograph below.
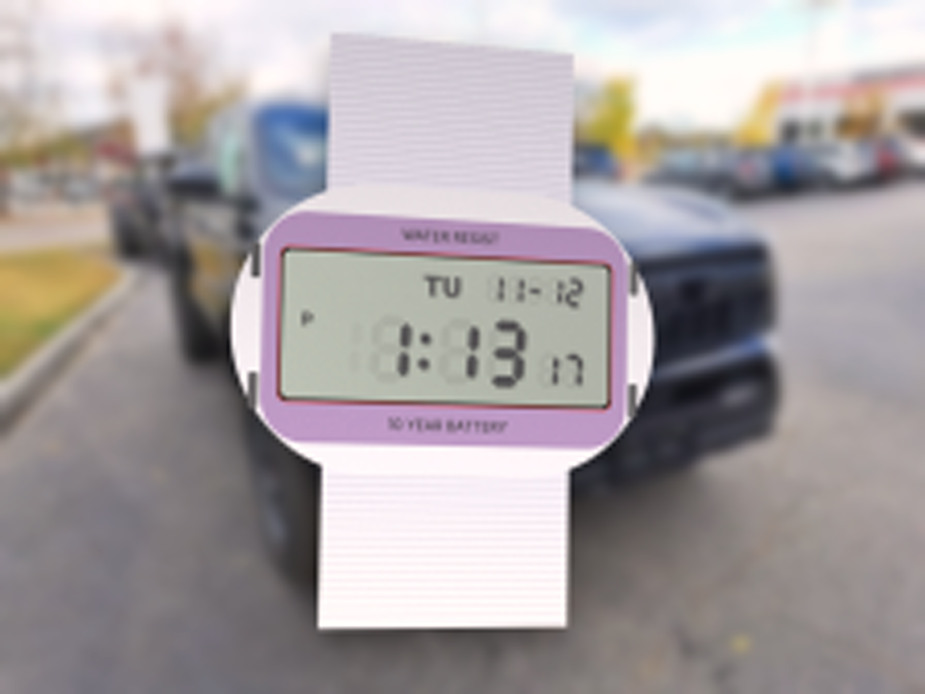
1:13:17
